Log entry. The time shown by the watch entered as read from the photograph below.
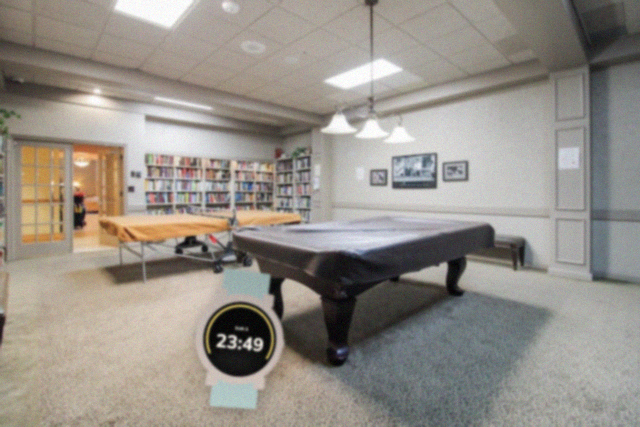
23:49
